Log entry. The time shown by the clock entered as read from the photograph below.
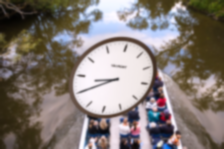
8:40
